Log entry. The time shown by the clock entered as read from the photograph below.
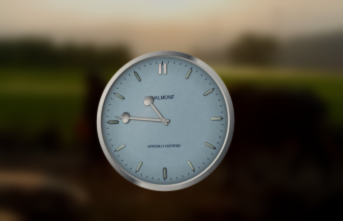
10:46
